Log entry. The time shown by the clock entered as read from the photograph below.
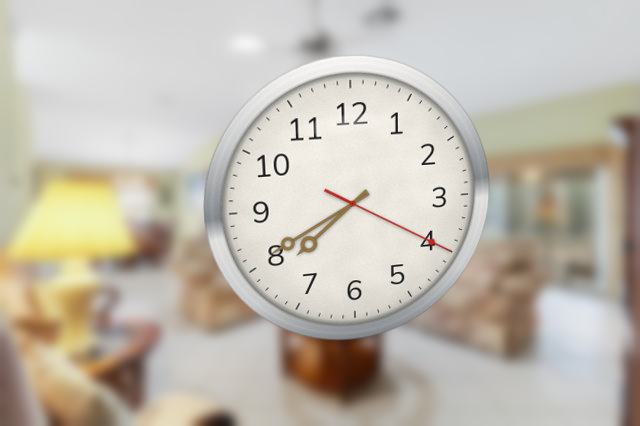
7:40:20
